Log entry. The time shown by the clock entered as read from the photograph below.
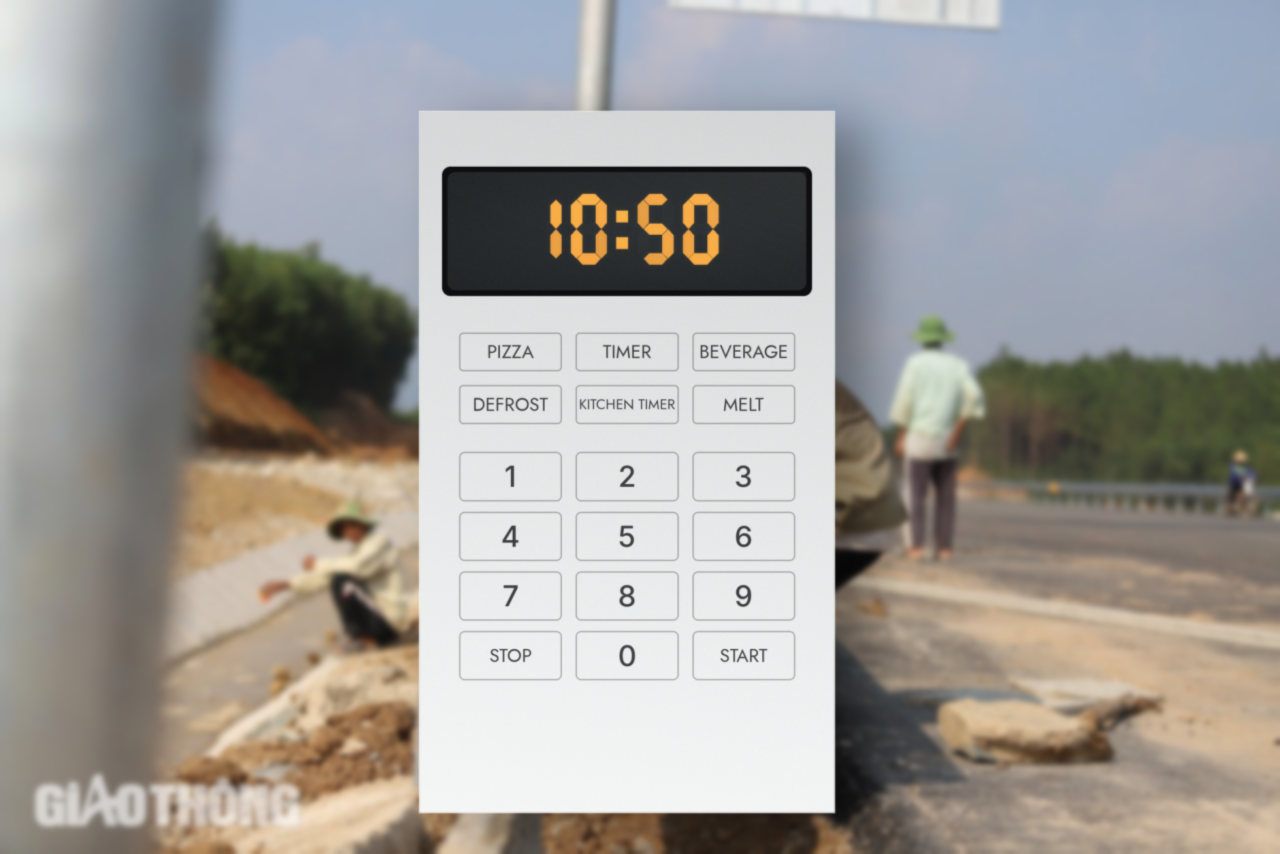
10:50
